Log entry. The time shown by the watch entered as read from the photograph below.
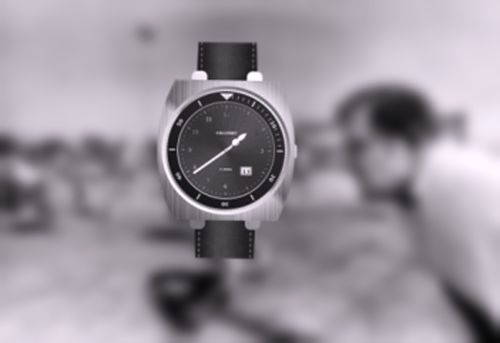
1:39
